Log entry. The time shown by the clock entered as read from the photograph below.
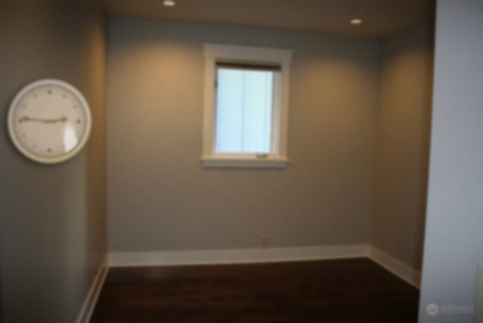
2:46
